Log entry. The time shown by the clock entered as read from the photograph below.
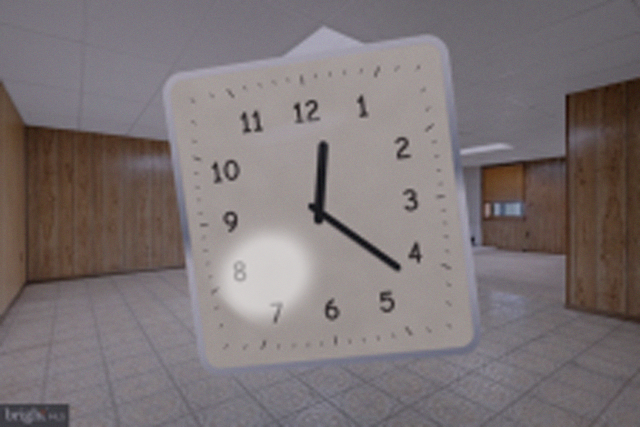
12:22
